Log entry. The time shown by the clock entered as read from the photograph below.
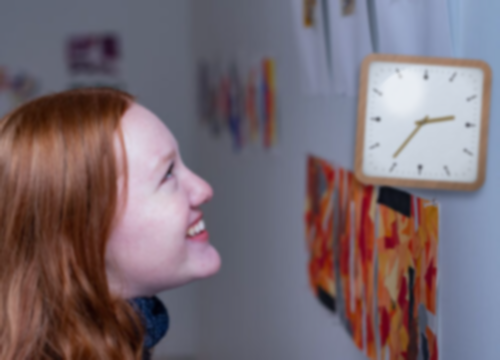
2:36
